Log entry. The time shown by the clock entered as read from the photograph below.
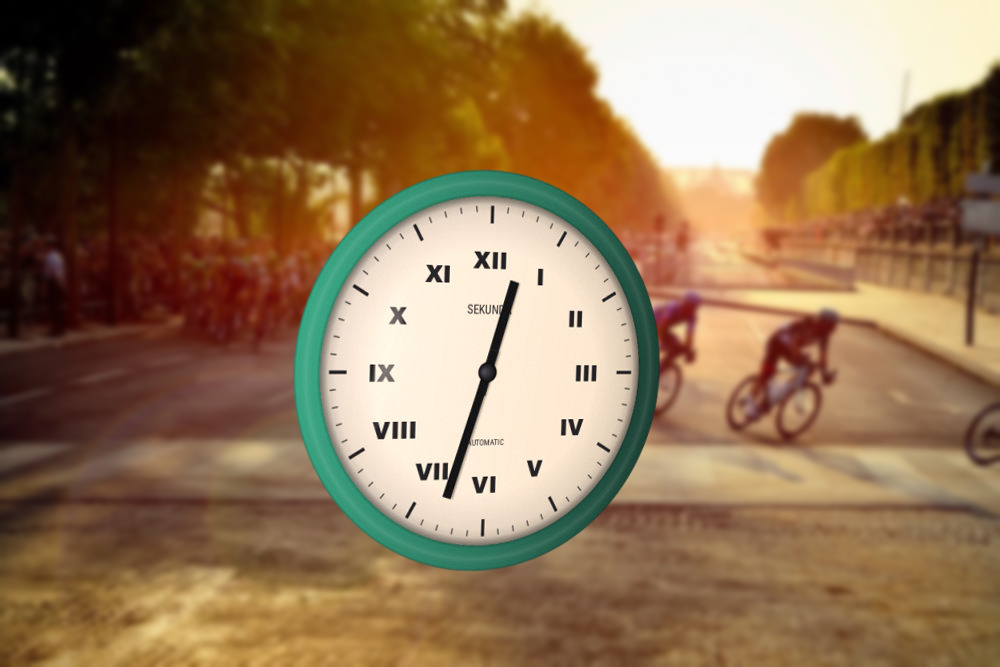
12:33
